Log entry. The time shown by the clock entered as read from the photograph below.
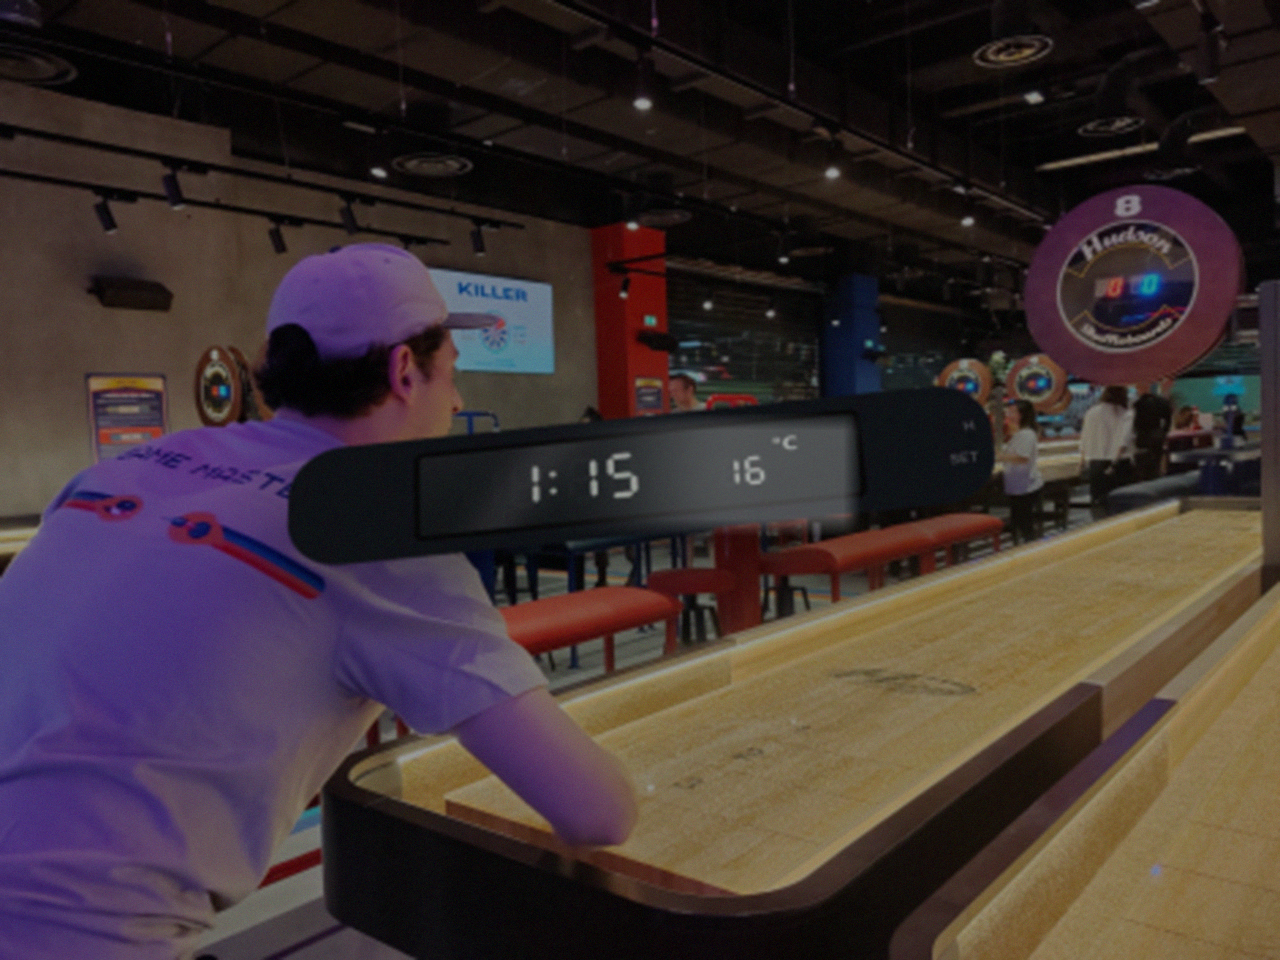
1:15
